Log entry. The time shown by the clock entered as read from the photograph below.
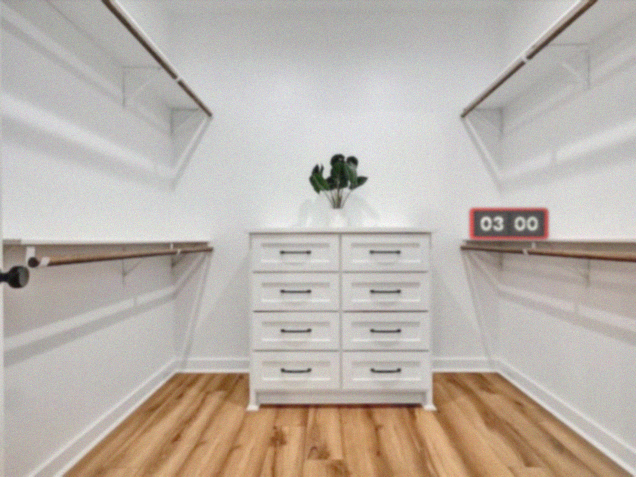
3:00
